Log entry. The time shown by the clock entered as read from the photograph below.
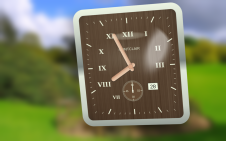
7:56
